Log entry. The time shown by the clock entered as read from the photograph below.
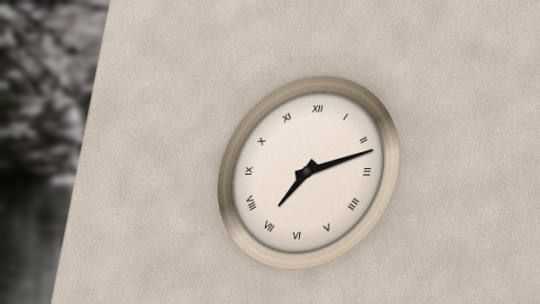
7:12
